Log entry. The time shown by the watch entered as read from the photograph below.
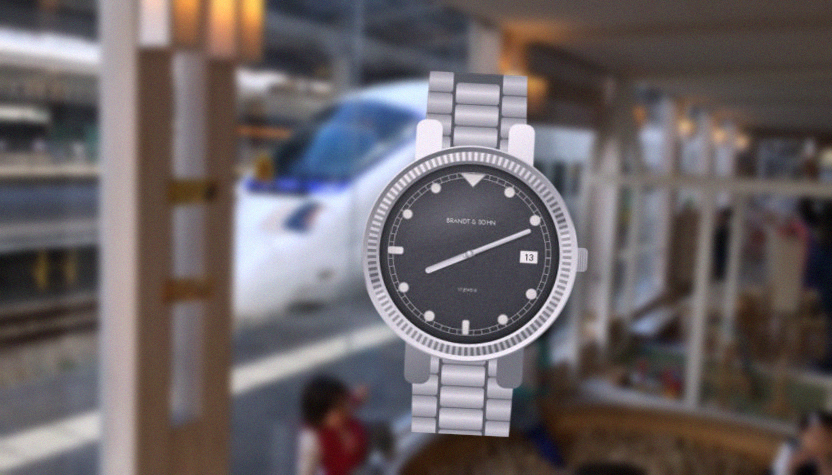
8:11
